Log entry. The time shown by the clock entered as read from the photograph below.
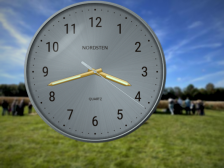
3:42:21
